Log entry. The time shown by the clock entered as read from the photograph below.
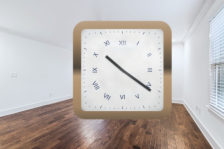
10:21
